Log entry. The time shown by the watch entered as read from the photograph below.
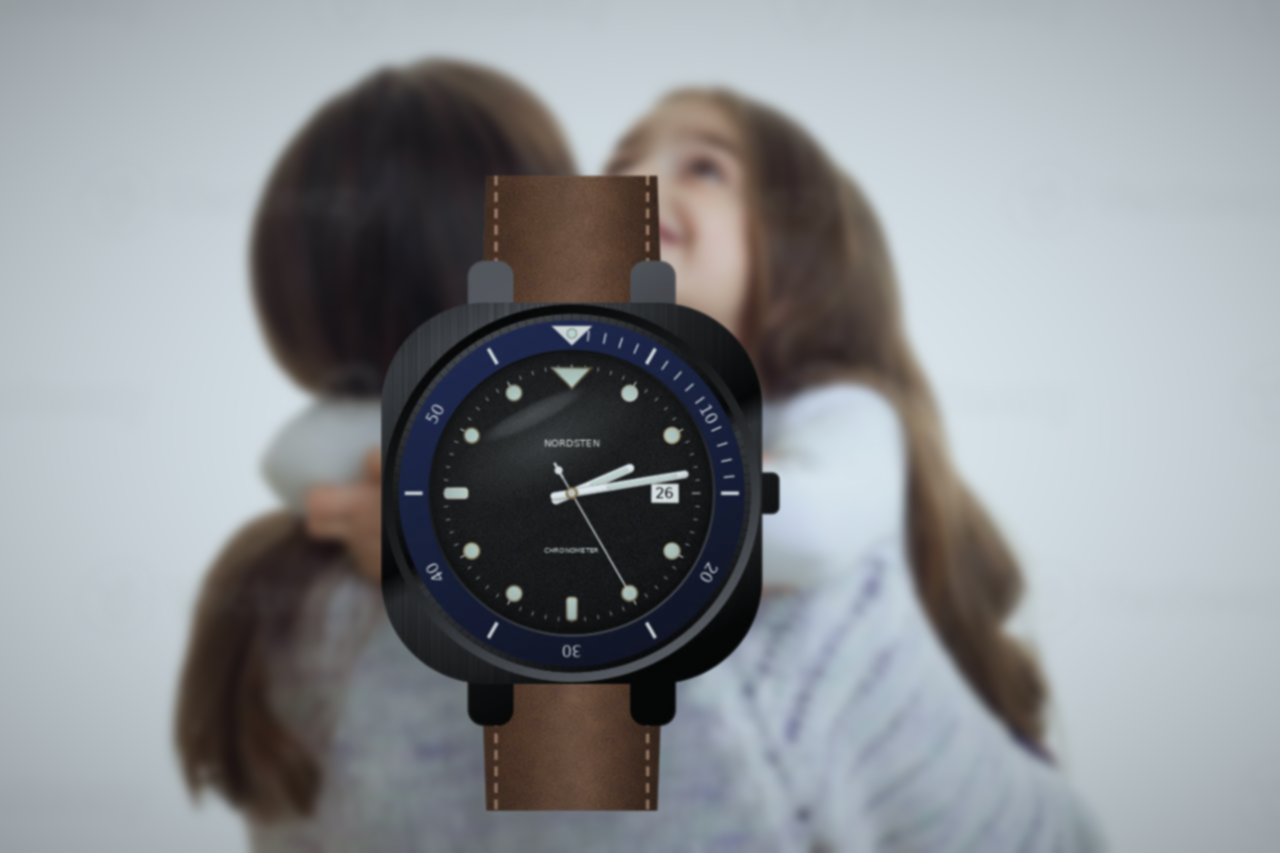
2:13:25
